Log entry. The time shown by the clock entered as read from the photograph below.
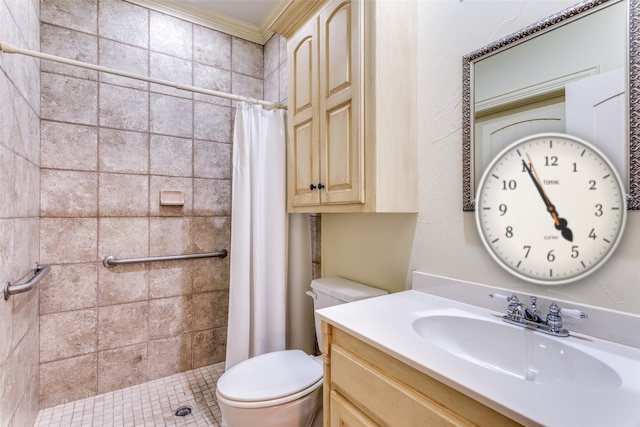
4:54:56
